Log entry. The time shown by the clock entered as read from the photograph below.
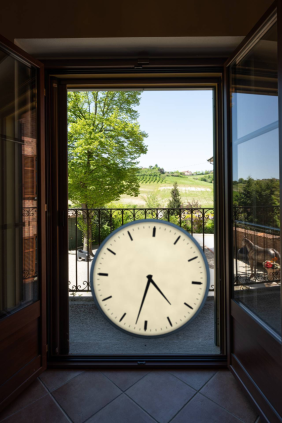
4:32
